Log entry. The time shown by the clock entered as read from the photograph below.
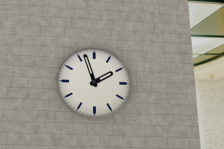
1:57
